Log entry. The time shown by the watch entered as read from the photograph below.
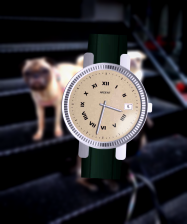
3:32
